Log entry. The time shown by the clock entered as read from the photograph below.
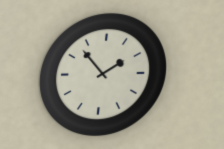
1:53
